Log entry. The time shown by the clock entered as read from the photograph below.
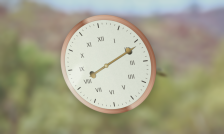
8:11
